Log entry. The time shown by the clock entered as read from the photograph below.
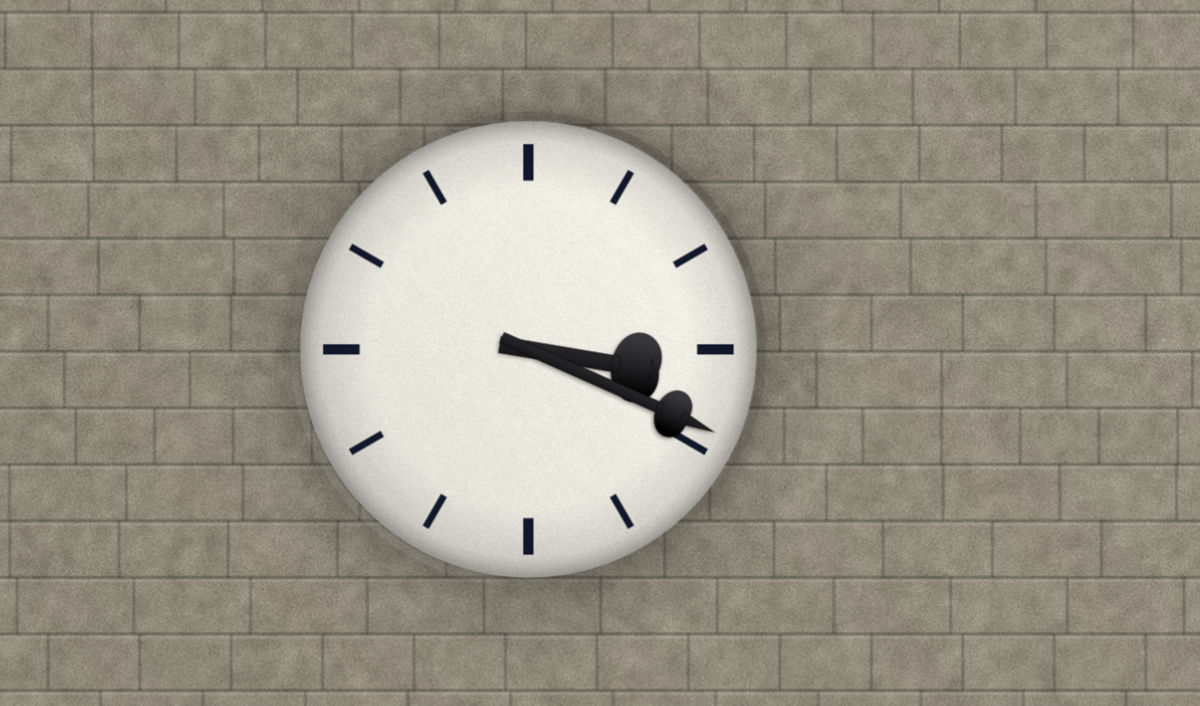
3:19
